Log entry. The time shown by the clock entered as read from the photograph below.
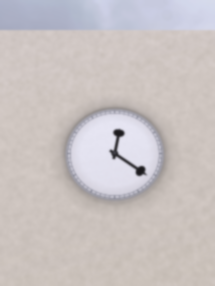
12:21
